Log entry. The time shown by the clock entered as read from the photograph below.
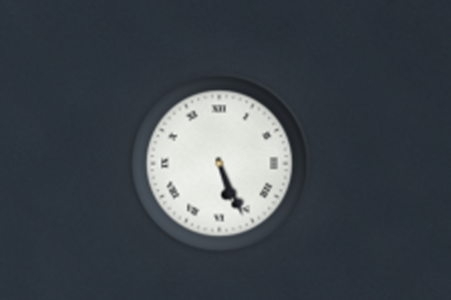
5:26
